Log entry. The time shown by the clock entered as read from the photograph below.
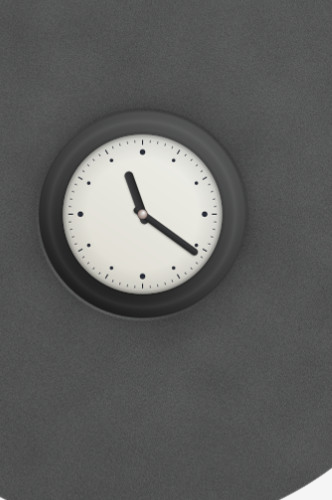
11:21
